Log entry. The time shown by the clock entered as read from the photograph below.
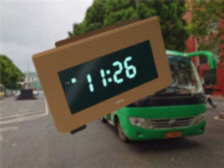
11:26
